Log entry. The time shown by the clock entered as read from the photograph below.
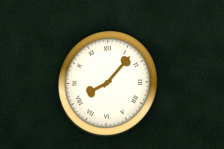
8:07
